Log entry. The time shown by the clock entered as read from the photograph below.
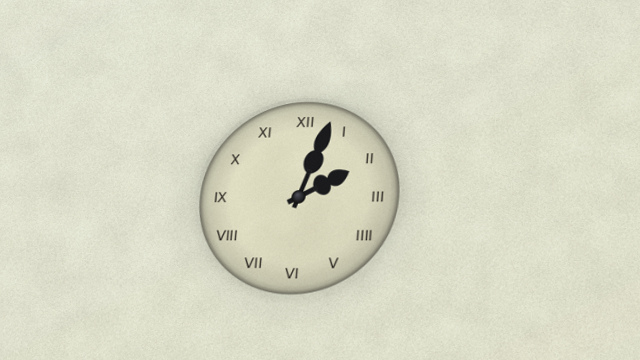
2:03
